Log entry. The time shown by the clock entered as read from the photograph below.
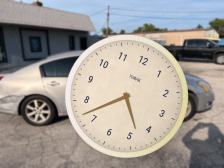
4:37
